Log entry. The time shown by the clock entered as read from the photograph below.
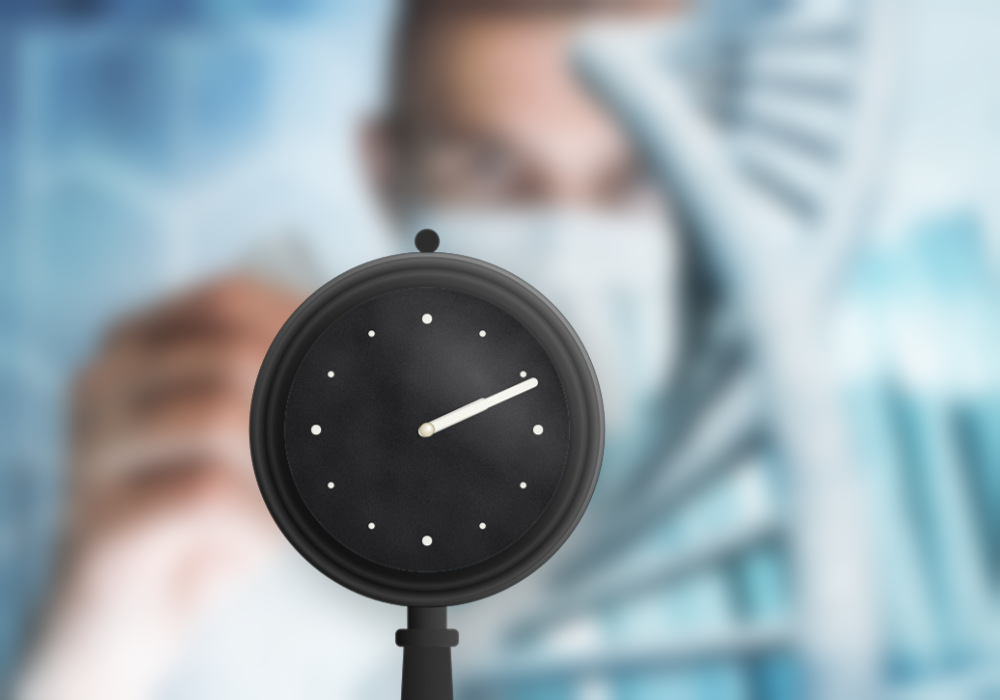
2:11
